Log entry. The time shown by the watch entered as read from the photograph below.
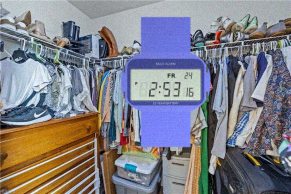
2:53:16
